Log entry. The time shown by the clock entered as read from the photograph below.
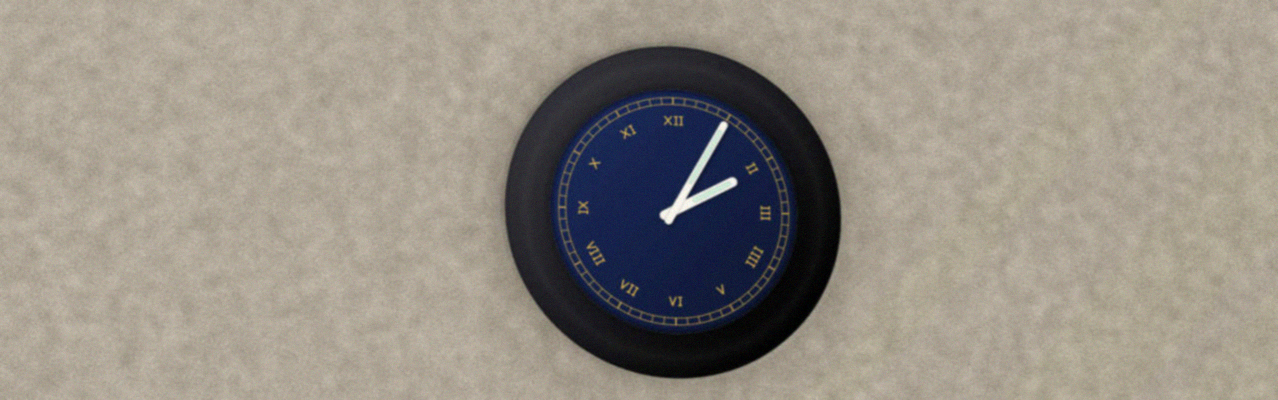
2:05
